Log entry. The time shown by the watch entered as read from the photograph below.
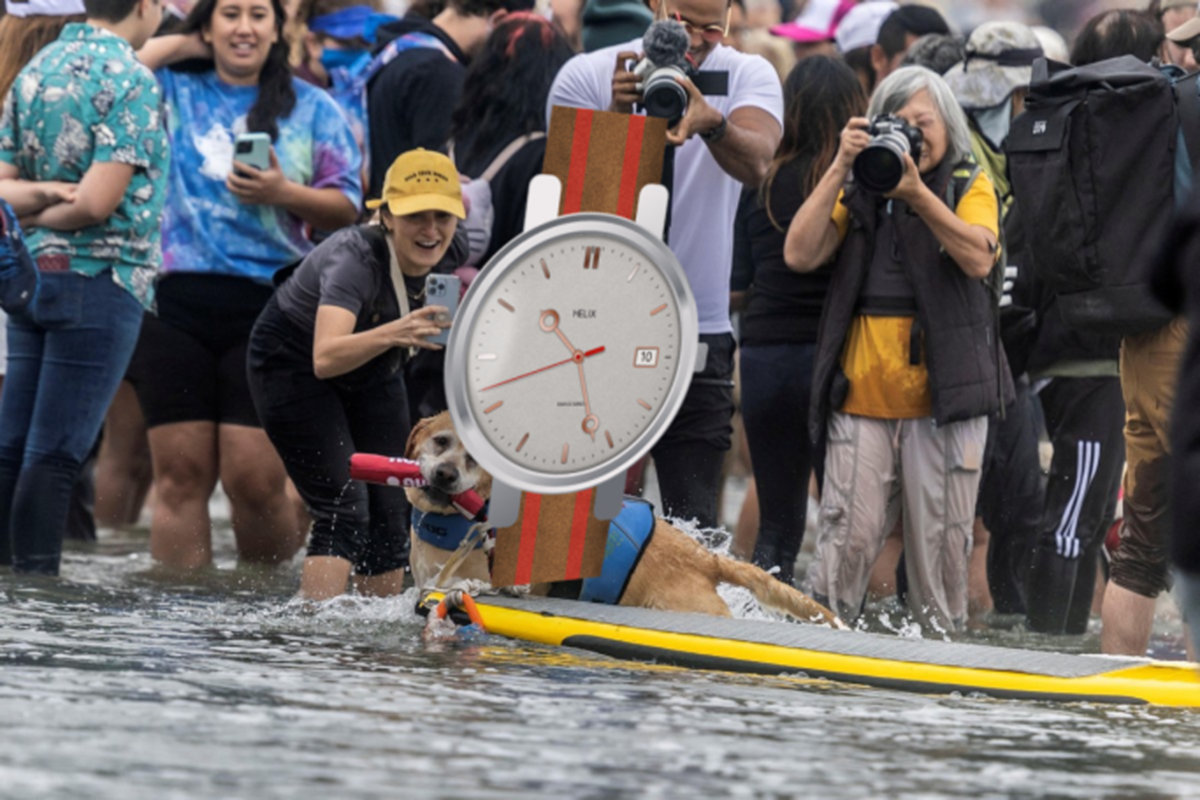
10:26:42
